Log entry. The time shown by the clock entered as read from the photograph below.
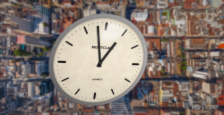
12:58
